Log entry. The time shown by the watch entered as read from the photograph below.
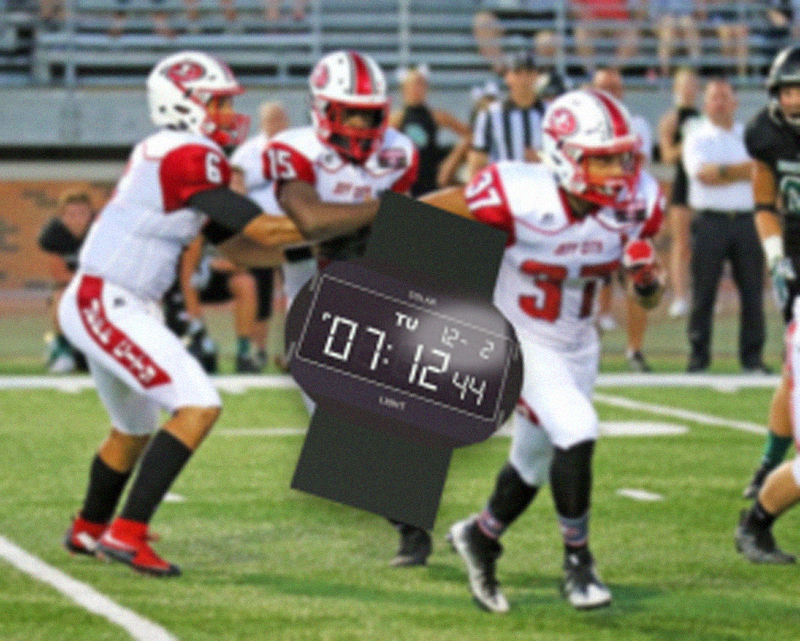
7:12:44
